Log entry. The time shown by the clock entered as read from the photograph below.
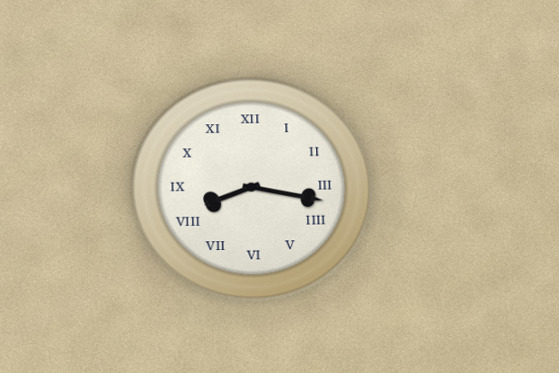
8:17
